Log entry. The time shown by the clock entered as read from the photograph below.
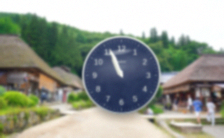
10:56
